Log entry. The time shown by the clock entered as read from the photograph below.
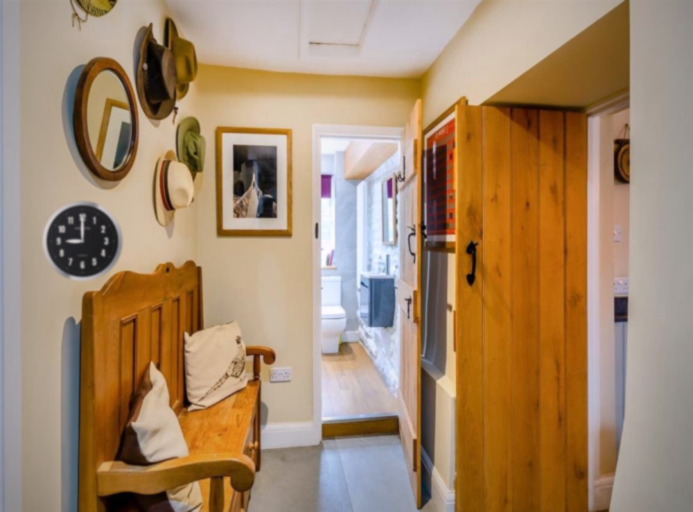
9:00
